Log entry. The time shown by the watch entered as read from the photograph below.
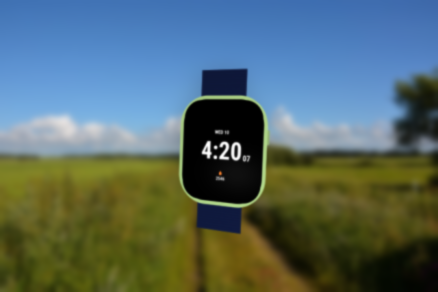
4:20
